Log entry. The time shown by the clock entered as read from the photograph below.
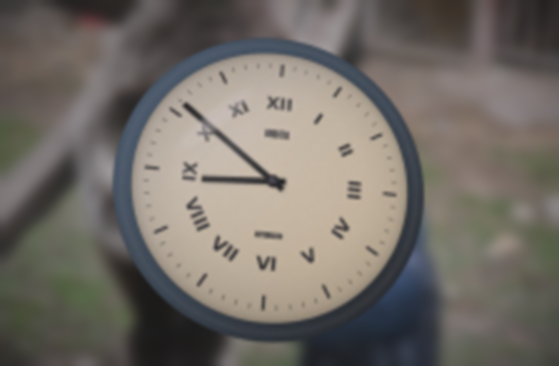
8:51
